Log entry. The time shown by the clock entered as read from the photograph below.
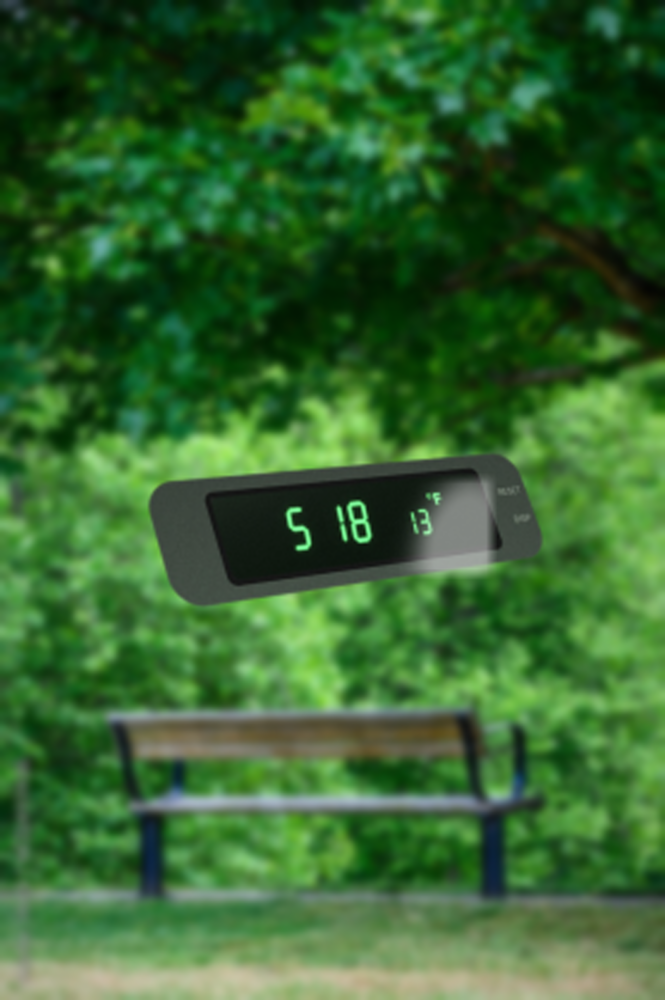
5:18
